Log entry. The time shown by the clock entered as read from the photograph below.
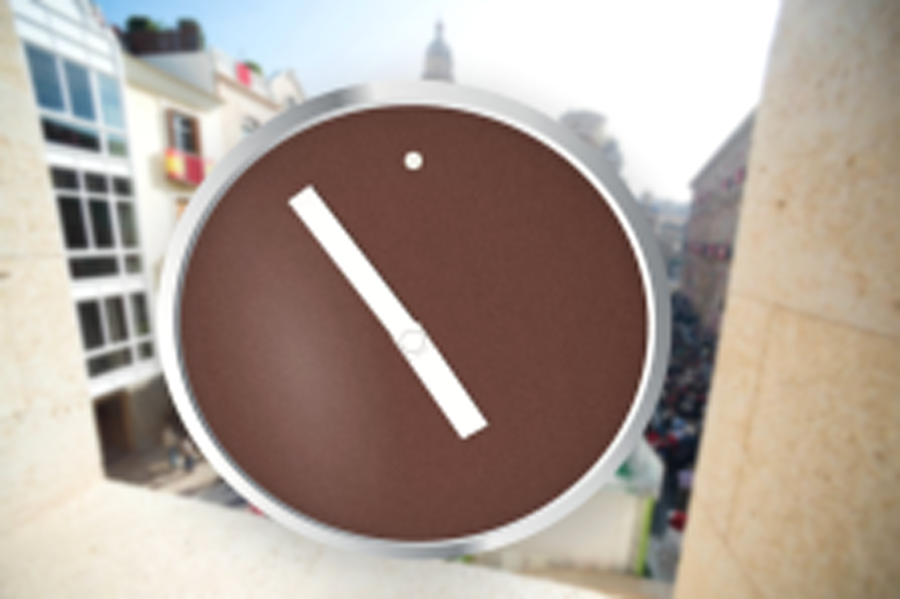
4:54
